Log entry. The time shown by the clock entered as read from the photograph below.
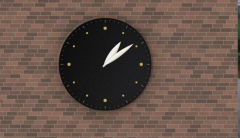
1:09
